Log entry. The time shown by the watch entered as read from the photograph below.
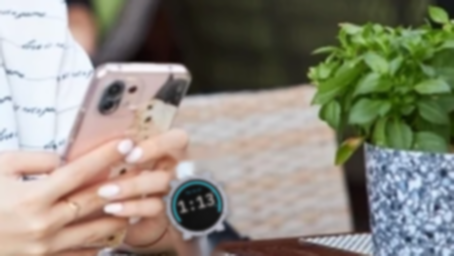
1:13
